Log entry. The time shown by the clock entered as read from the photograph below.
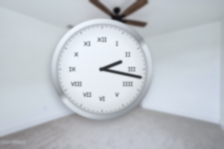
2:17
